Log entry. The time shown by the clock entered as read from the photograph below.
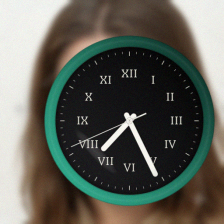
7:25:41
